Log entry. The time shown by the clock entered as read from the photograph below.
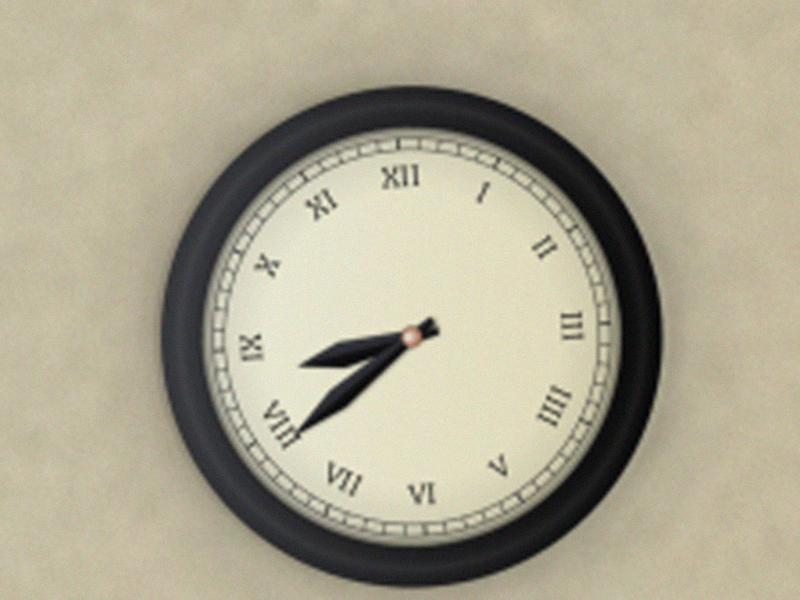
8:39
